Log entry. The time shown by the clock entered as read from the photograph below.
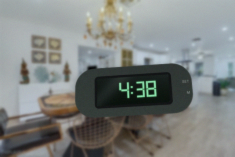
4:38
